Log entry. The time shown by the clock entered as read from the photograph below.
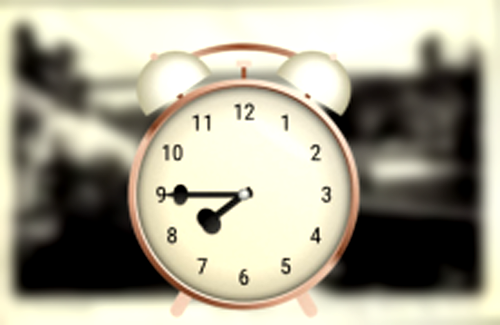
7:45
